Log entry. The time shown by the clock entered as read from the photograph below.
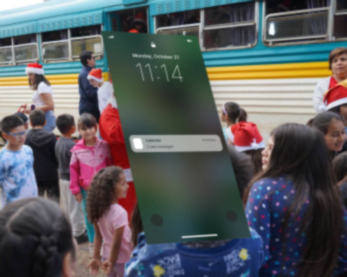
11:14
